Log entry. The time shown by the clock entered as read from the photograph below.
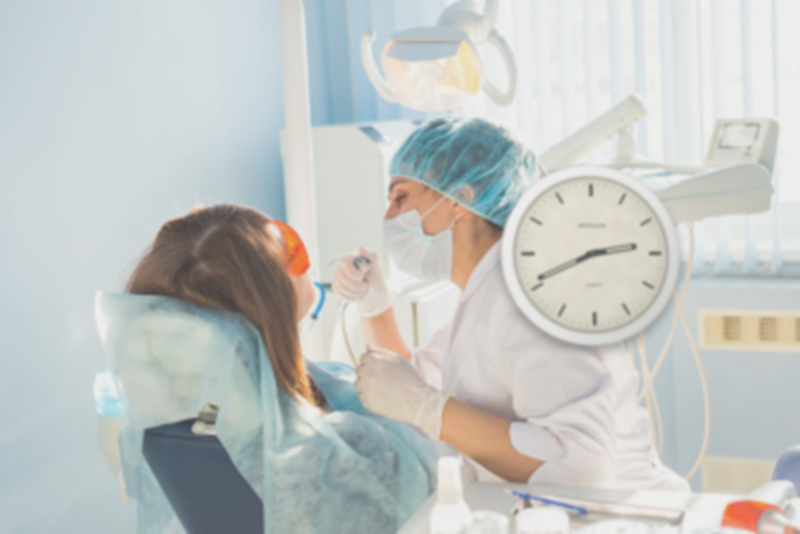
2:41
